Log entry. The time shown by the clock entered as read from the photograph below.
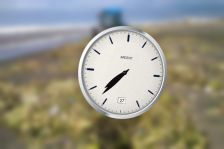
7:37
